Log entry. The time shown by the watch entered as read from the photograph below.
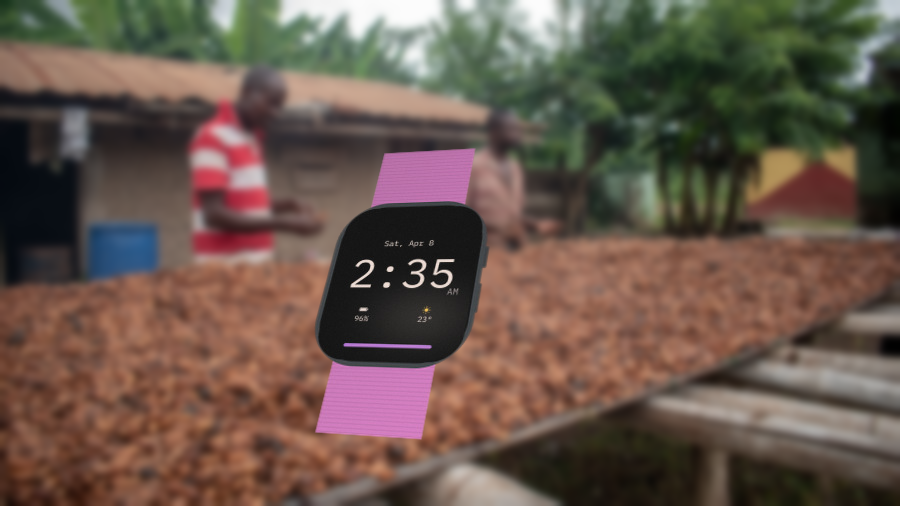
2:35
